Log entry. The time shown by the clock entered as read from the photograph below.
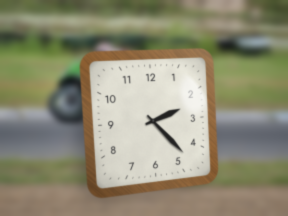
2:23
